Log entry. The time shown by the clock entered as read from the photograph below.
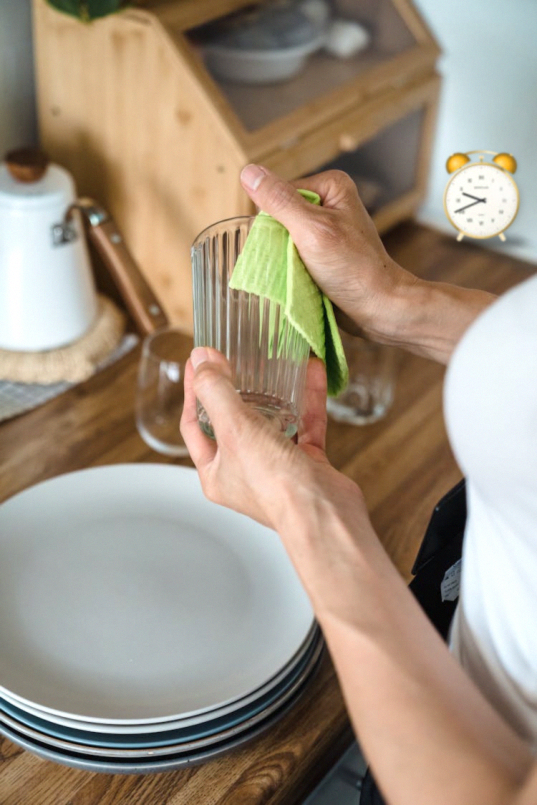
9:41
